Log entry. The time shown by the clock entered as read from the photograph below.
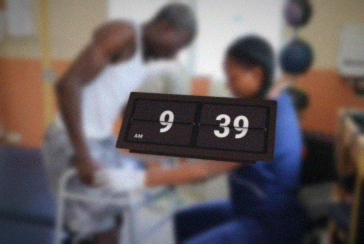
9:39
